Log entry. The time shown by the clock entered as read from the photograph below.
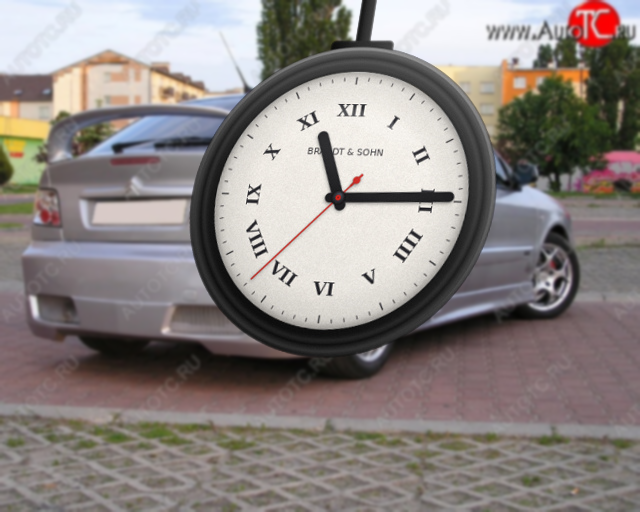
11:14:37
